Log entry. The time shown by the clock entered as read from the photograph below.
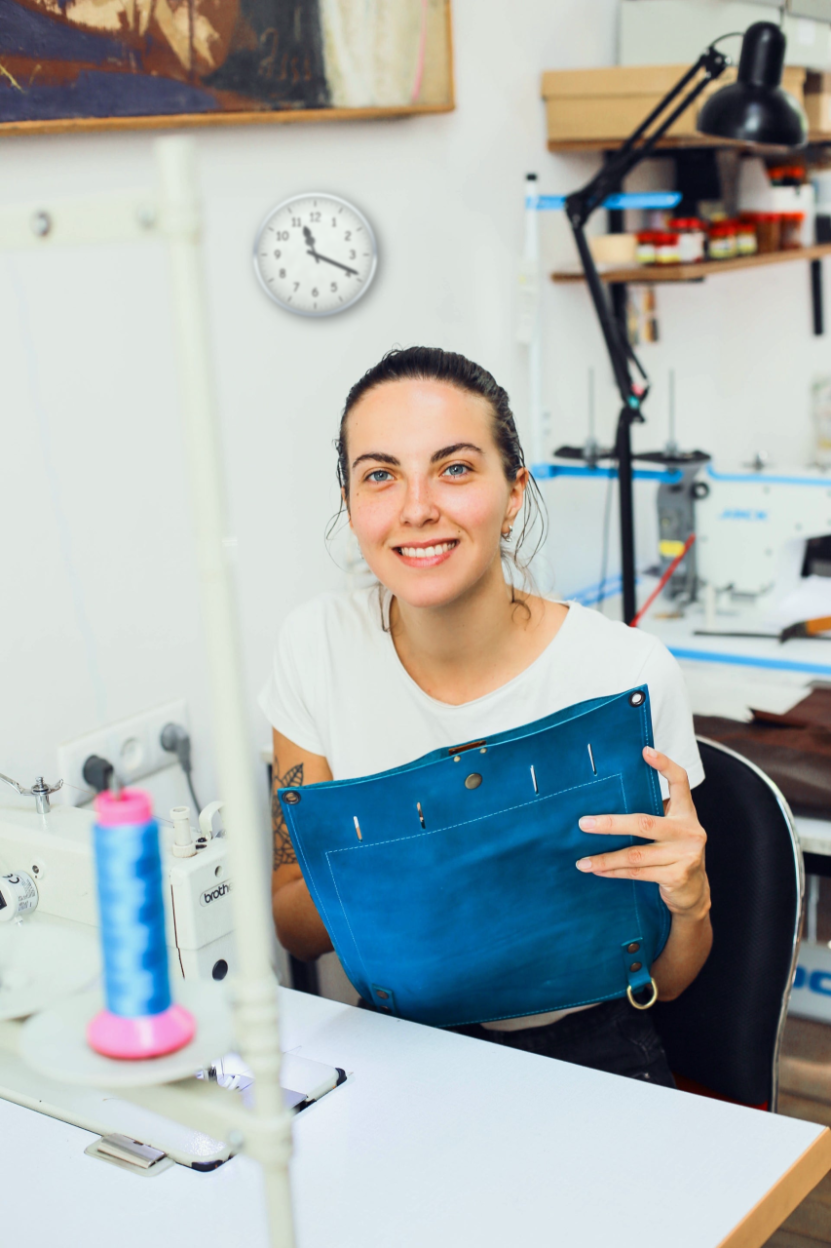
11:19
